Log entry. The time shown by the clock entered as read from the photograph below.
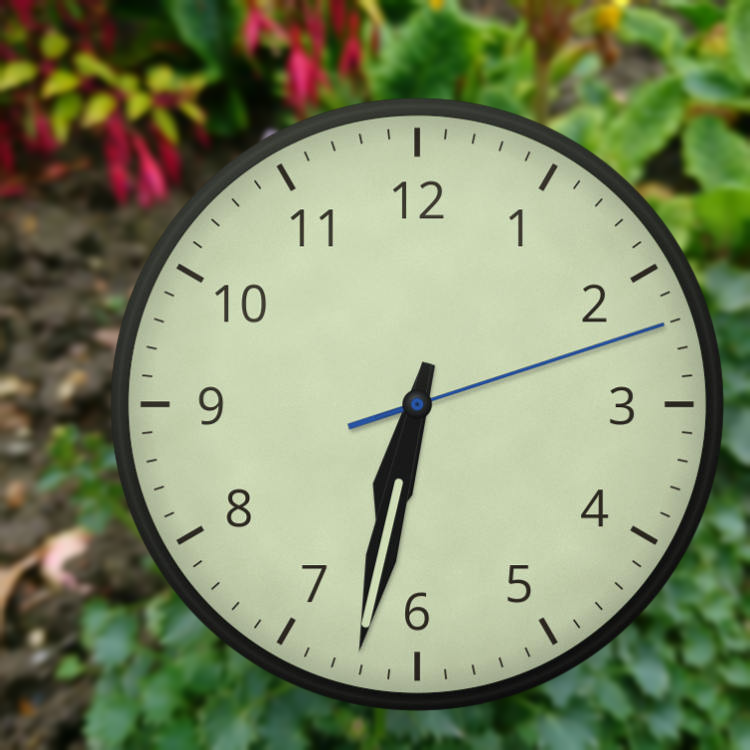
6:32:12
